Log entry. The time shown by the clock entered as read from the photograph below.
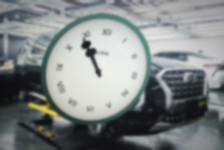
10:54
